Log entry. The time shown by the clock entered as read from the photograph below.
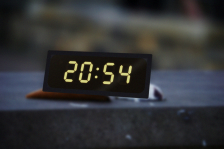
20:54
